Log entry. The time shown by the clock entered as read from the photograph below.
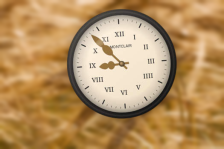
8:53
